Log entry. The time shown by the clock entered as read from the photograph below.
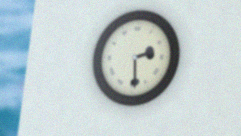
2:29
